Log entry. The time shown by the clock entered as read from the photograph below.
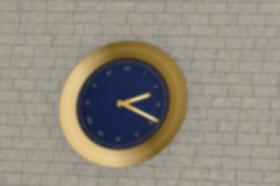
2:19
